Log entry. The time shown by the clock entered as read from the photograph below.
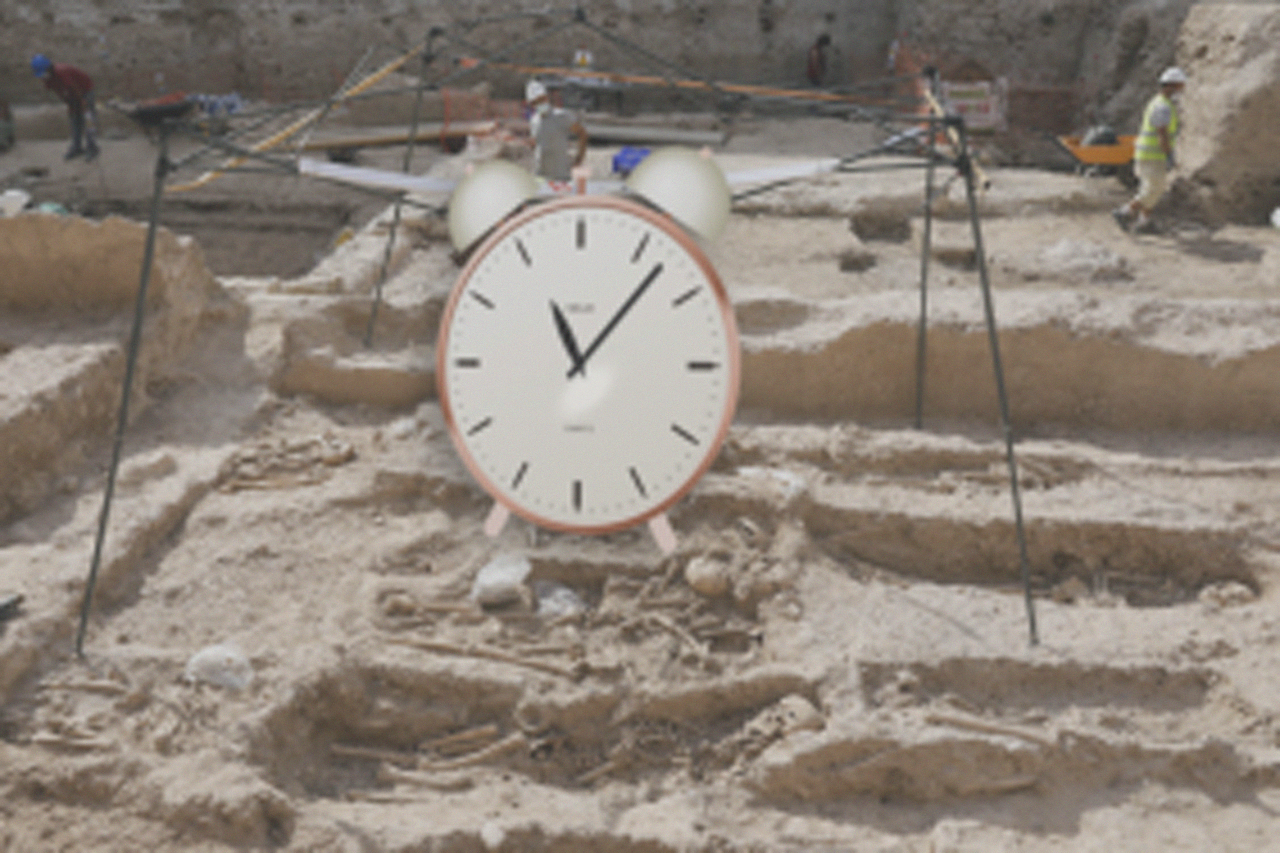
11:07
